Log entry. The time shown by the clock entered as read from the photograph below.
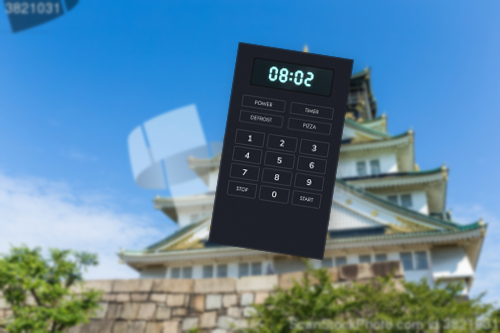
8:02
